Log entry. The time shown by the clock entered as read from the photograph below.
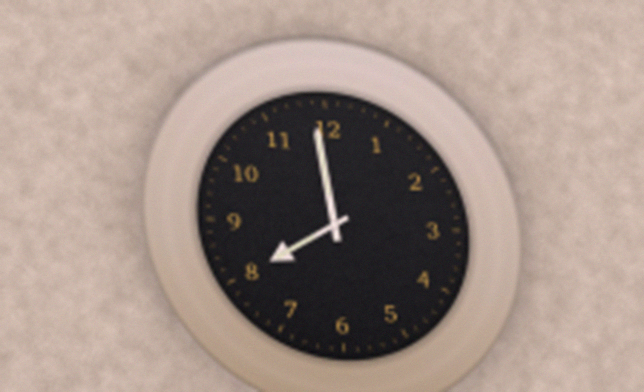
7:59
